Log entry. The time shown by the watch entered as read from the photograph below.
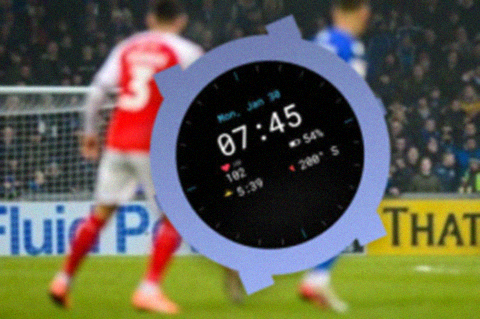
7:45
